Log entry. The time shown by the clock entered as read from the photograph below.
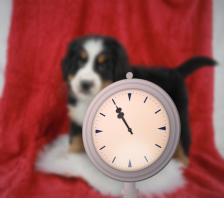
10:55
